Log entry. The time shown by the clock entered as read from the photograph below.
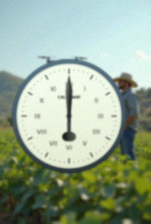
6:00
